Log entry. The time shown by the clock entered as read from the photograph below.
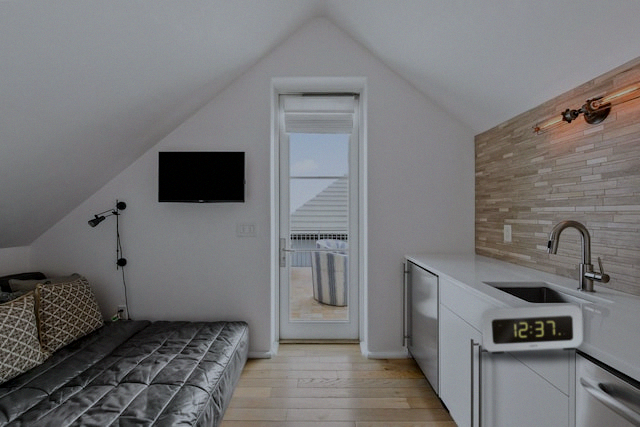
12:37
